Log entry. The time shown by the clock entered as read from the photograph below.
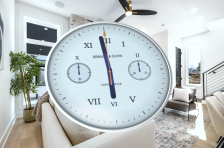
5:59
